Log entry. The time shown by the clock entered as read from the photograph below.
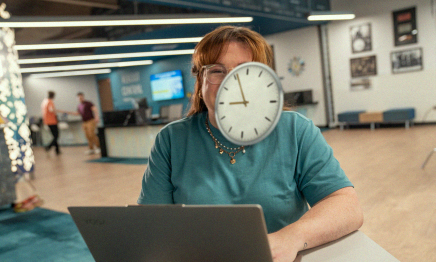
8:56
